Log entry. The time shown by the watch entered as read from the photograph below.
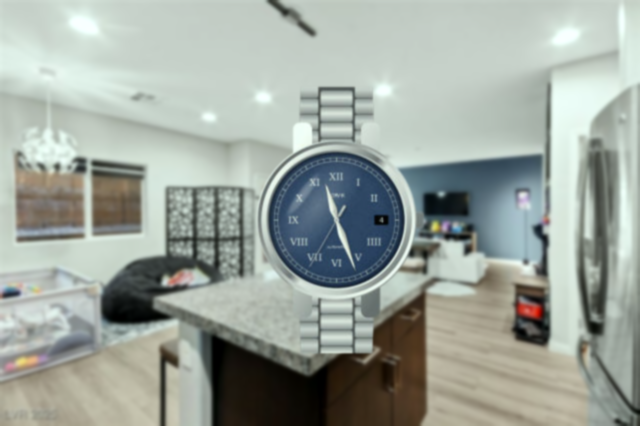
11:26:35
